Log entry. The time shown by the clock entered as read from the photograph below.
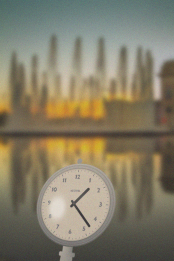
1:23
